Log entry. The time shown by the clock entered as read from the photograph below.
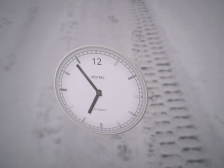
6:54
